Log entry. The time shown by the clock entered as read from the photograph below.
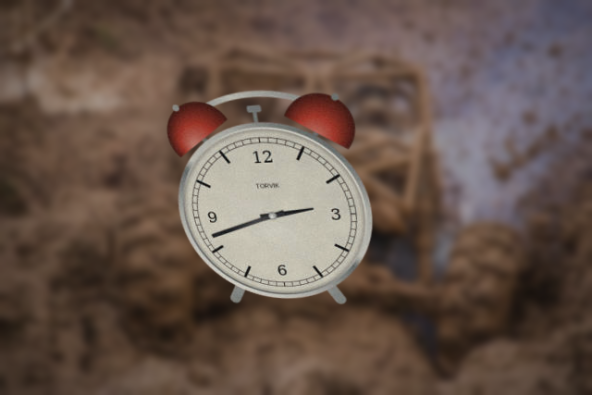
2:42
